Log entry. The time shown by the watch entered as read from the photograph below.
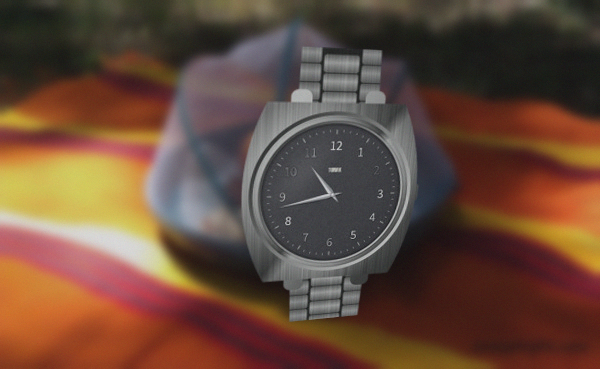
10:43
